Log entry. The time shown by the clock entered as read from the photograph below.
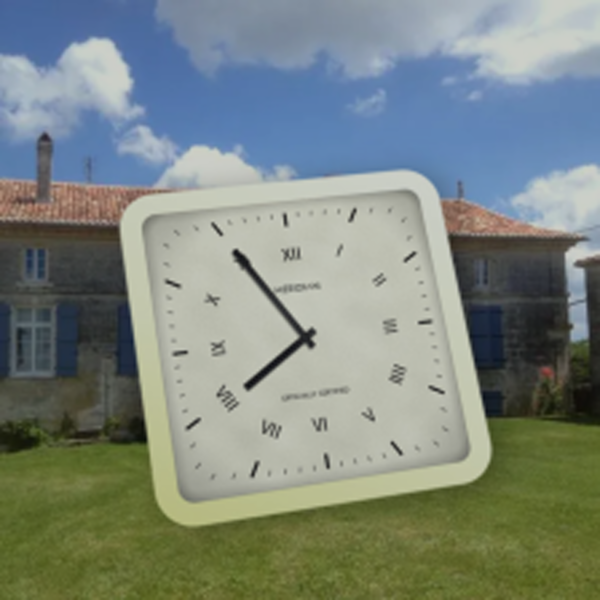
7:55
